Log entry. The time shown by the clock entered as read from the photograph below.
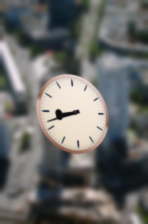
8:42
